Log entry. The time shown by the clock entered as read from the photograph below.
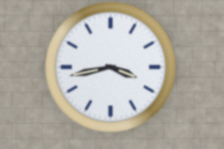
3:43
